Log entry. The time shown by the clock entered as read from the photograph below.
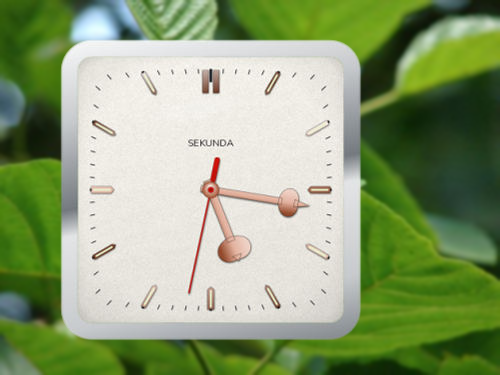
5:16:32
